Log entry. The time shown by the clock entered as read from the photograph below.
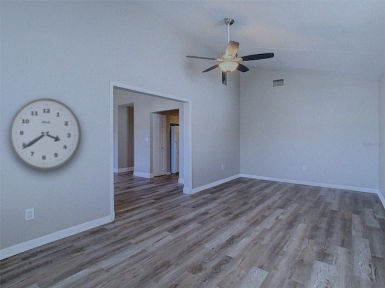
3:39
